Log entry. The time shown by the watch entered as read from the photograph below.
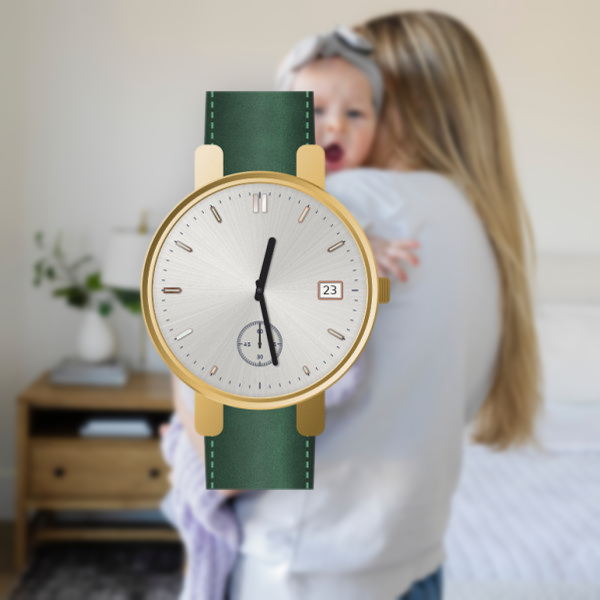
12:28
